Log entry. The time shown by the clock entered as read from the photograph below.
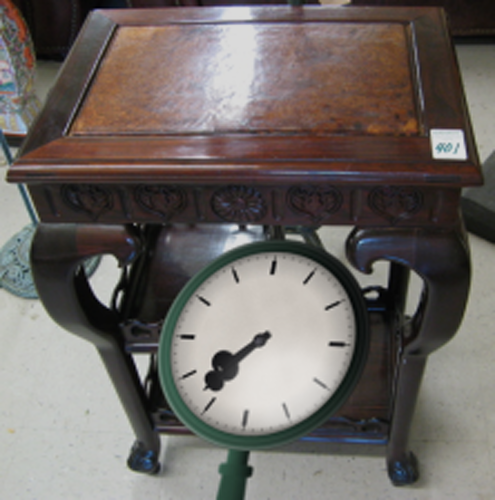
7:37
